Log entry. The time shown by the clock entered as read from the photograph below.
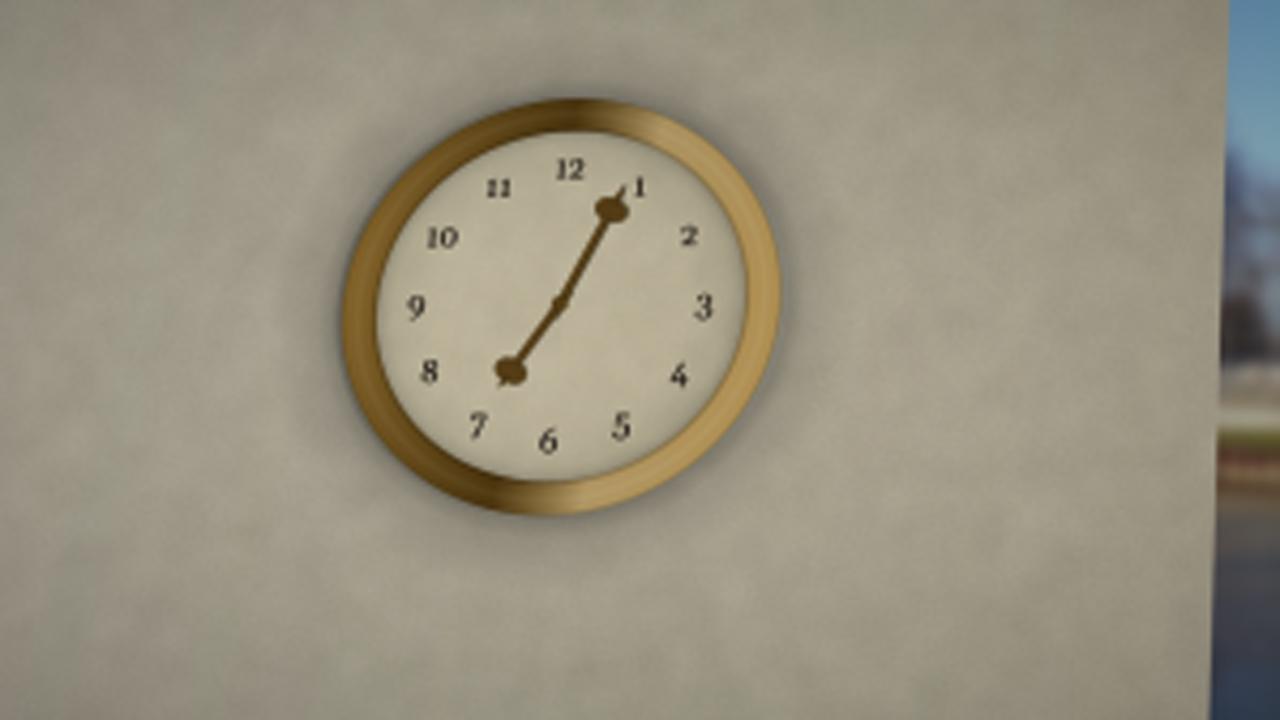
7:04
